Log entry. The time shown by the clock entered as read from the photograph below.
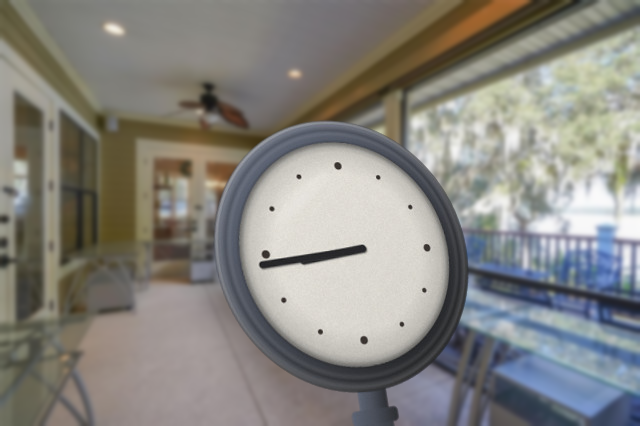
8:44
